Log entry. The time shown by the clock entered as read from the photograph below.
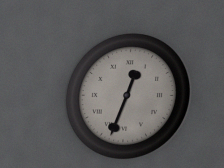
12:33
